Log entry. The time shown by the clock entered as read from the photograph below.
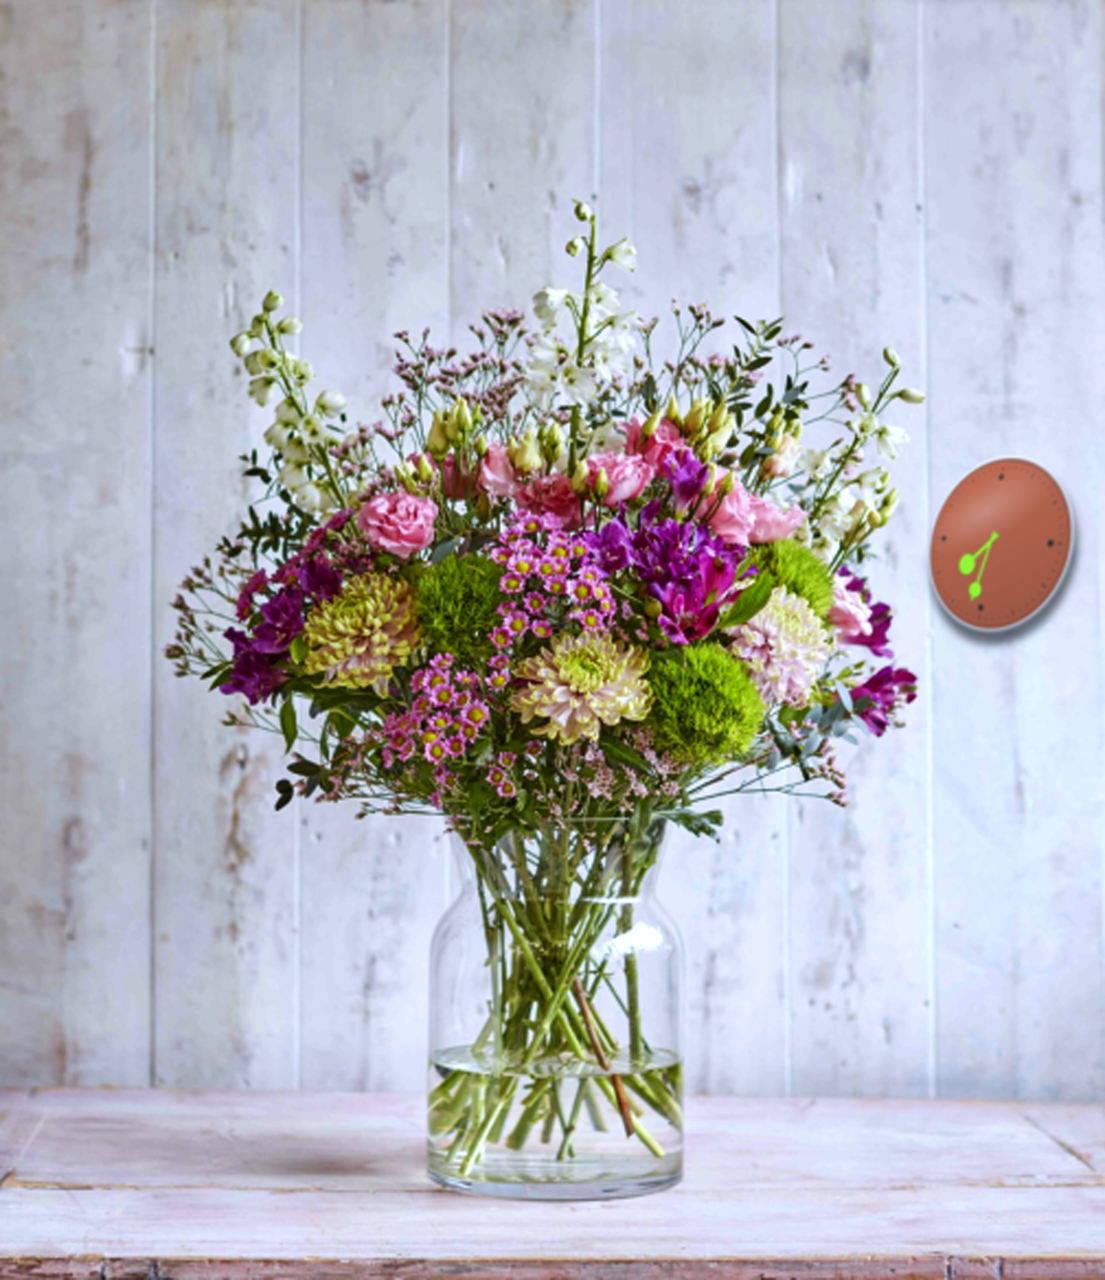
7:32
